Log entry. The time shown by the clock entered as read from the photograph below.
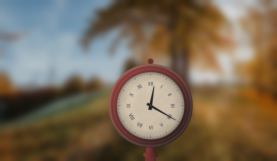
12:20
